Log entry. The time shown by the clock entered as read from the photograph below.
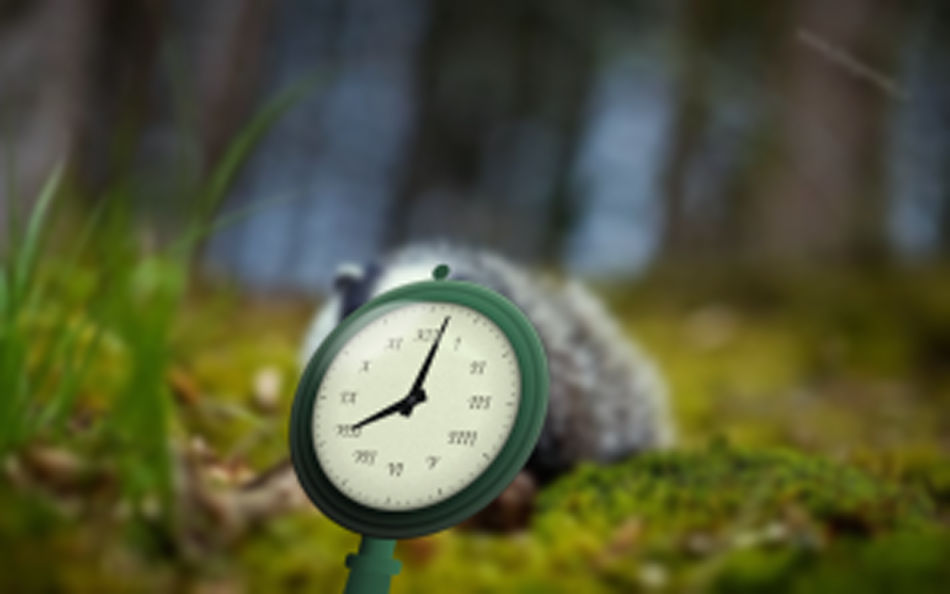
8:02
